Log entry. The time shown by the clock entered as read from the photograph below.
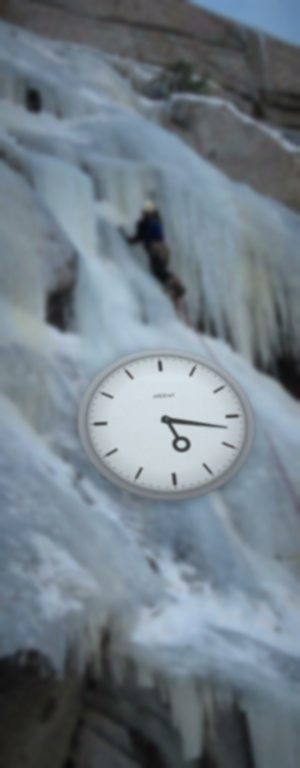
5:17
